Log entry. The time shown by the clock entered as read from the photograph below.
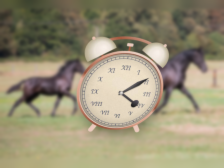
4:09
